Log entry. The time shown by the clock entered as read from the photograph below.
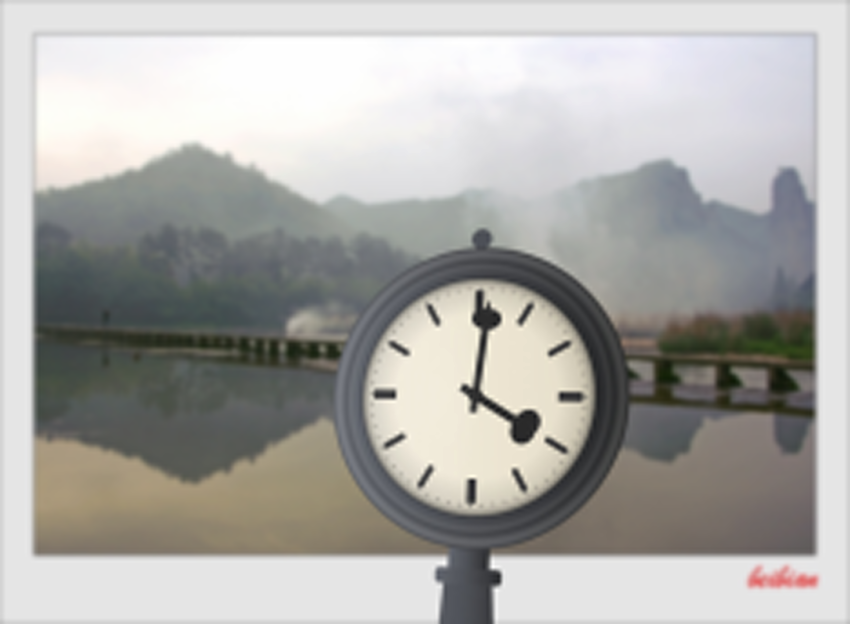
4:01
